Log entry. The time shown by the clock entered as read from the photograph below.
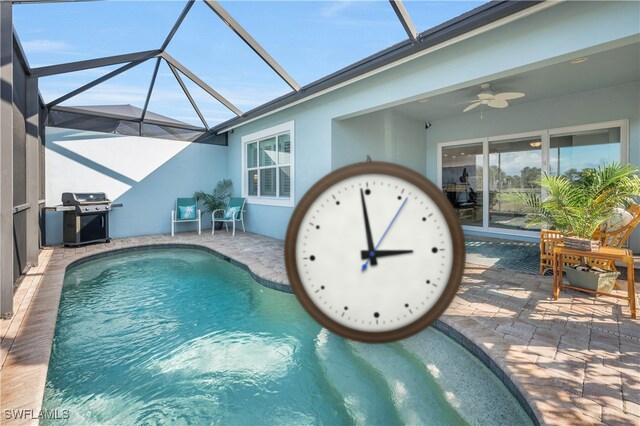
2:59:06
